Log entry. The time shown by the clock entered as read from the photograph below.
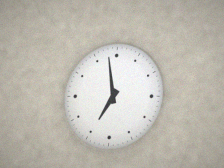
6:58
